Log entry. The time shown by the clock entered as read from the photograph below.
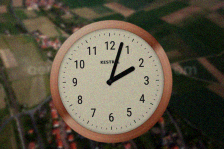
2:03
